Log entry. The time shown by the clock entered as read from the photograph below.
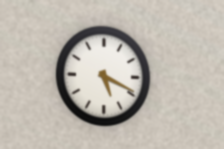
5:19
